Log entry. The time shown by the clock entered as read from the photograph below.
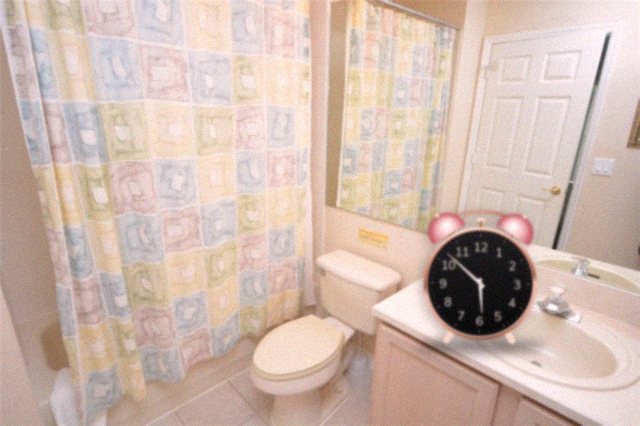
5:52
